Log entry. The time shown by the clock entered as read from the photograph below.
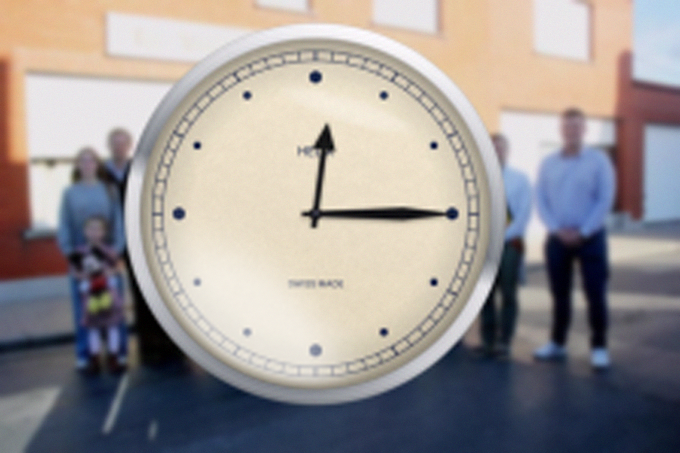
12:15
